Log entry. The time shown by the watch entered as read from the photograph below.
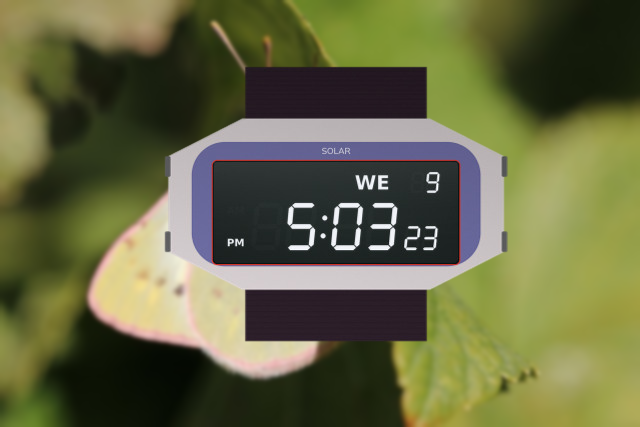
5:03:23
